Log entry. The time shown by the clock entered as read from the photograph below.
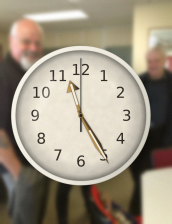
11:25:00
